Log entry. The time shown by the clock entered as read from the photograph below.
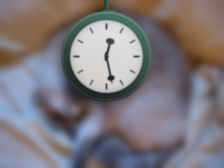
12:28
